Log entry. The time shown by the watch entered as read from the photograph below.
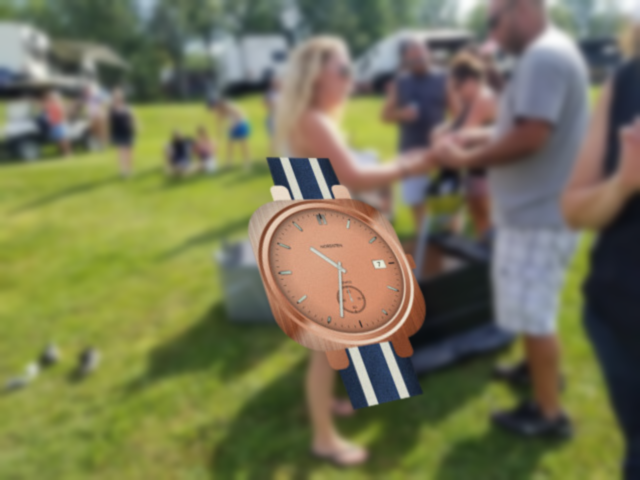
10:33
